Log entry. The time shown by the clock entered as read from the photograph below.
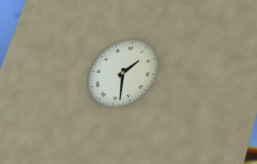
1:28
